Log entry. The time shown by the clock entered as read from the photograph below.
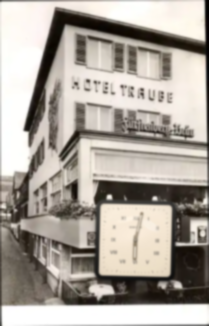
6:02
